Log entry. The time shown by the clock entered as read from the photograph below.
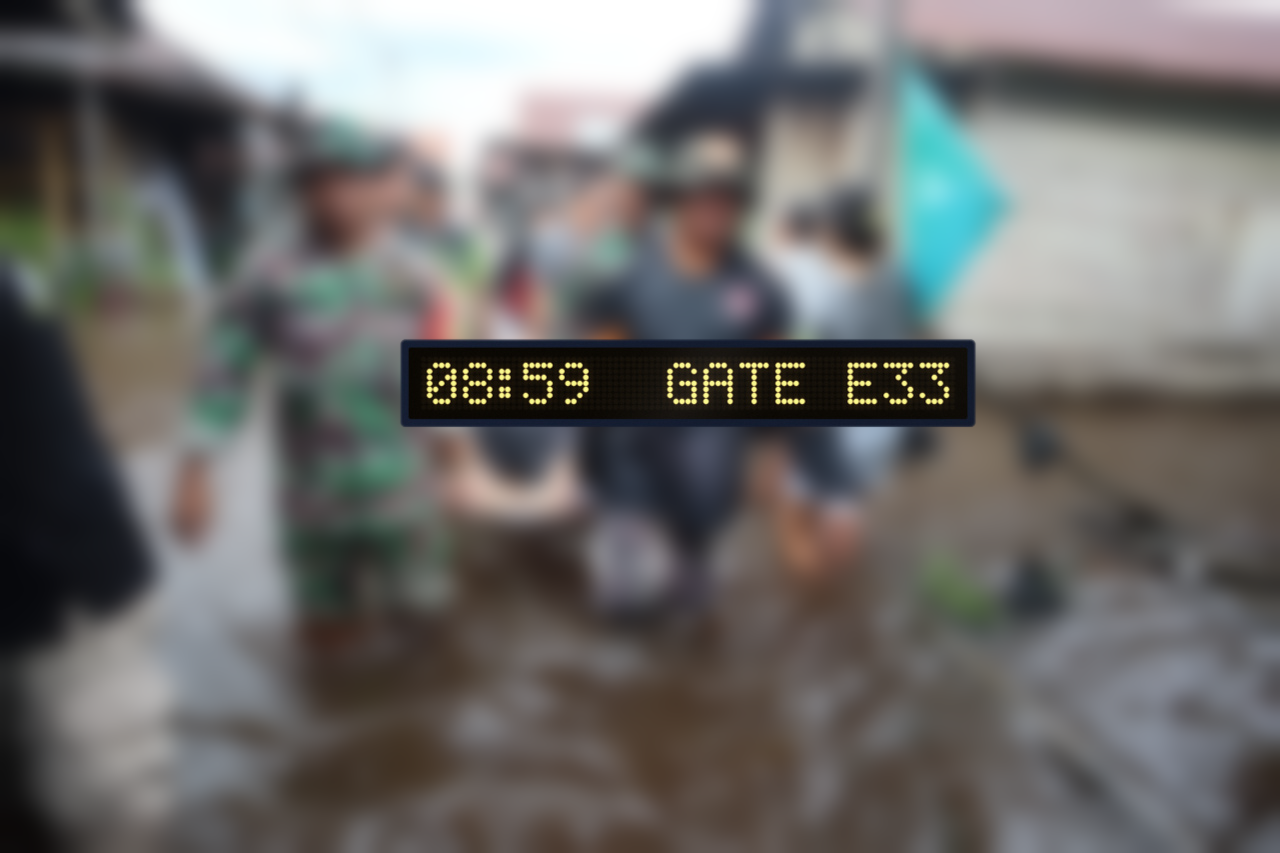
8:59
